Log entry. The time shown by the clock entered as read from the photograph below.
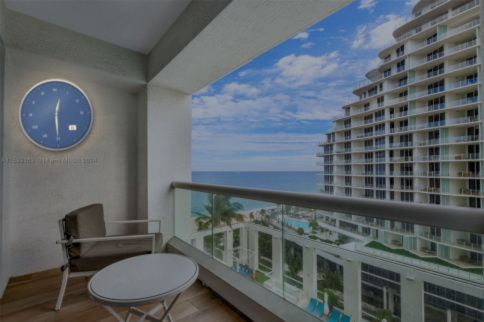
12:30
